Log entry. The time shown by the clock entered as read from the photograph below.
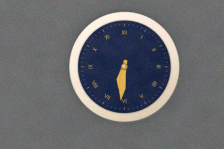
6:31
